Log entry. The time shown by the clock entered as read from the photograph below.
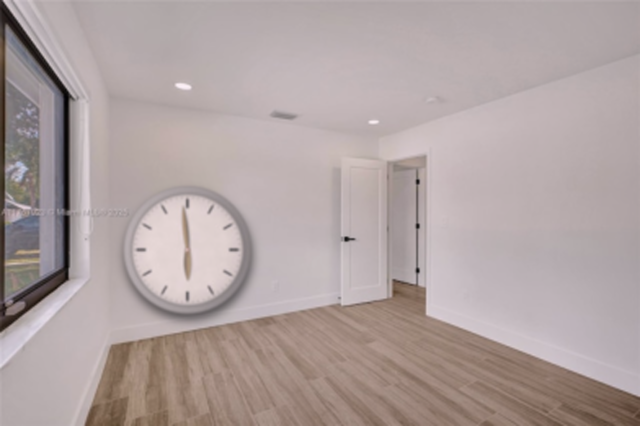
5:59
